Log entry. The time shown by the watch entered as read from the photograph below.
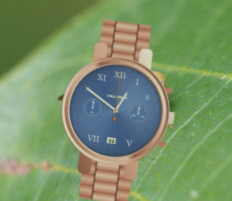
12:50
